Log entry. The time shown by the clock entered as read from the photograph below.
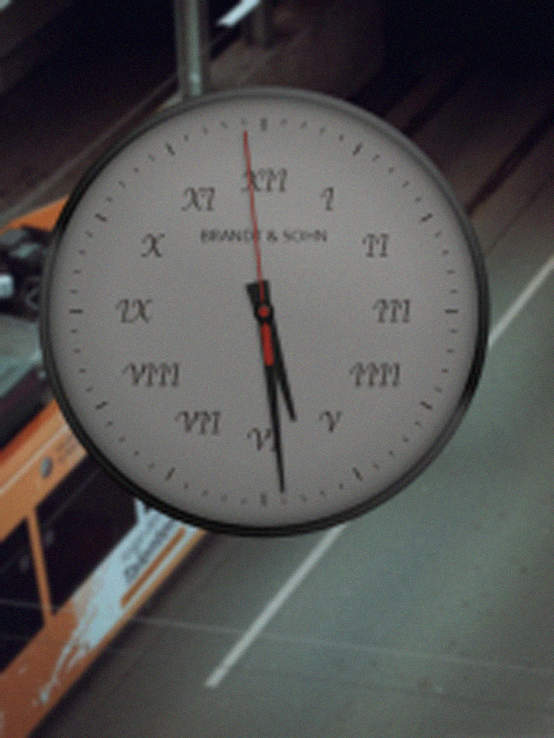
5:28:59
